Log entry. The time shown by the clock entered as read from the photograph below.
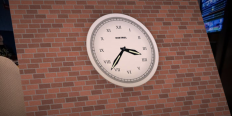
3:37
